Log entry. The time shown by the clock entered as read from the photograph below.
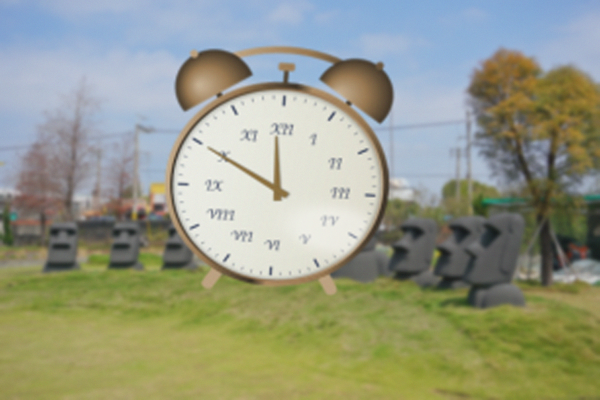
11:50
